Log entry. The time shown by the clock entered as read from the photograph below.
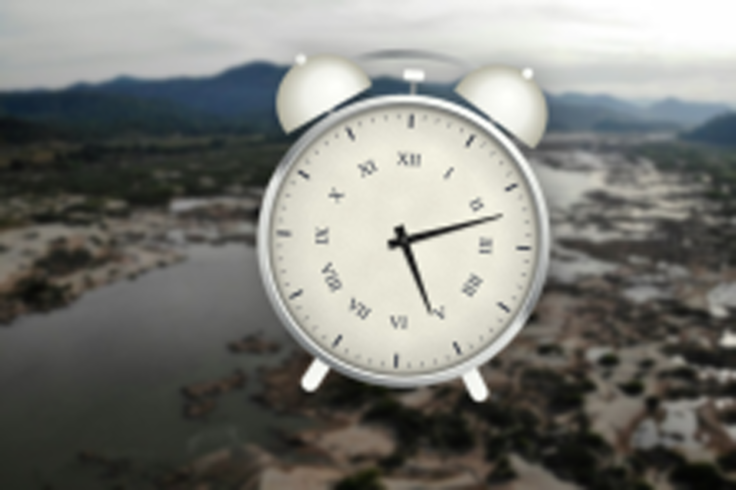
5:12
